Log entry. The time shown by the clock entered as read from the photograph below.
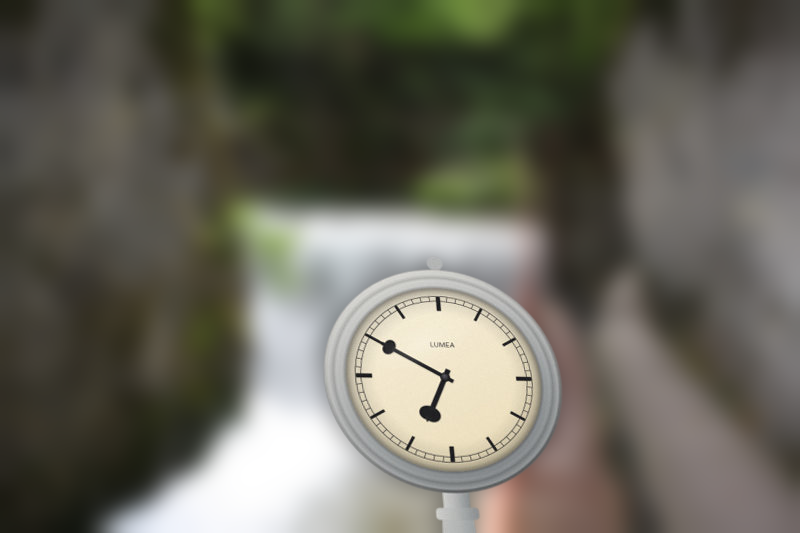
6:50
